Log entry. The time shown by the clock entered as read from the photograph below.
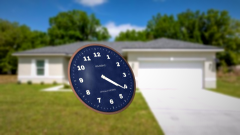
4:21
